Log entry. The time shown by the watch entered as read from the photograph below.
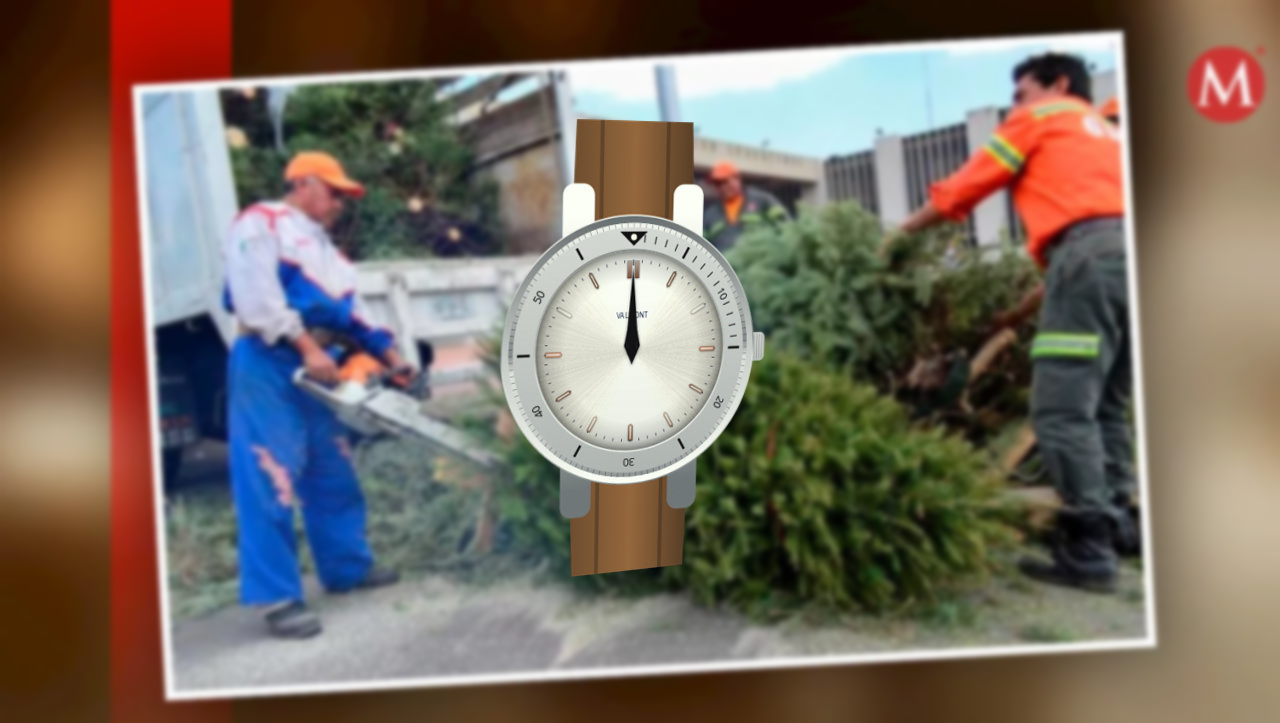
12:00
